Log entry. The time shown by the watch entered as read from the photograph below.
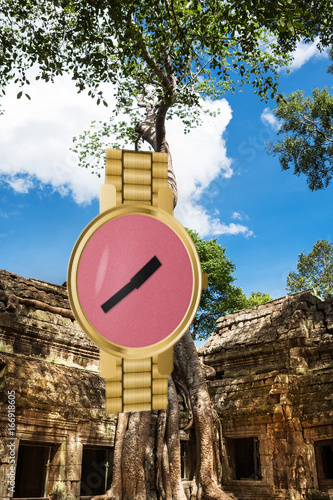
1:39
